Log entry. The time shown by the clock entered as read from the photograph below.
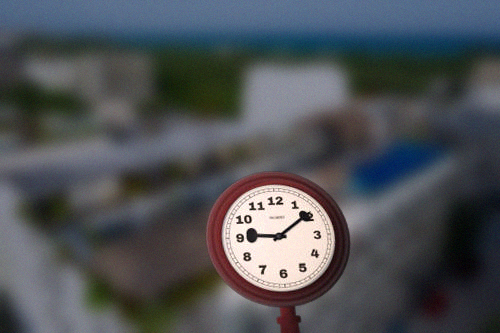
9:09
